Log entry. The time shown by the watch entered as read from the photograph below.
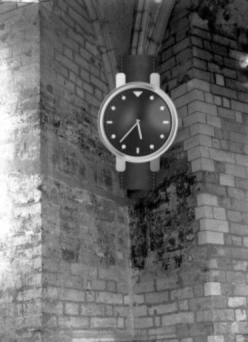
5:37
